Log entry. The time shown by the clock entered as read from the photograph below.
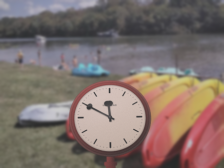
11:50
